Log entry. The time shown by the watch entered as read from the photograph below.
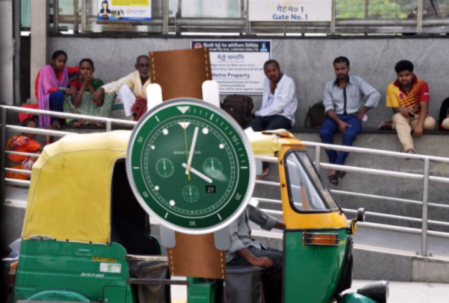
4:03
